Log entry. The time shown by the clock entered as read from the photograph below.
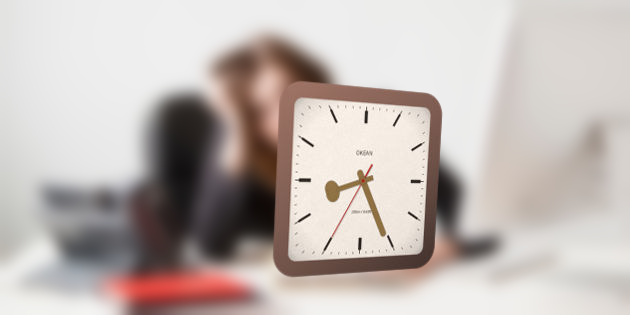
8:25:35
